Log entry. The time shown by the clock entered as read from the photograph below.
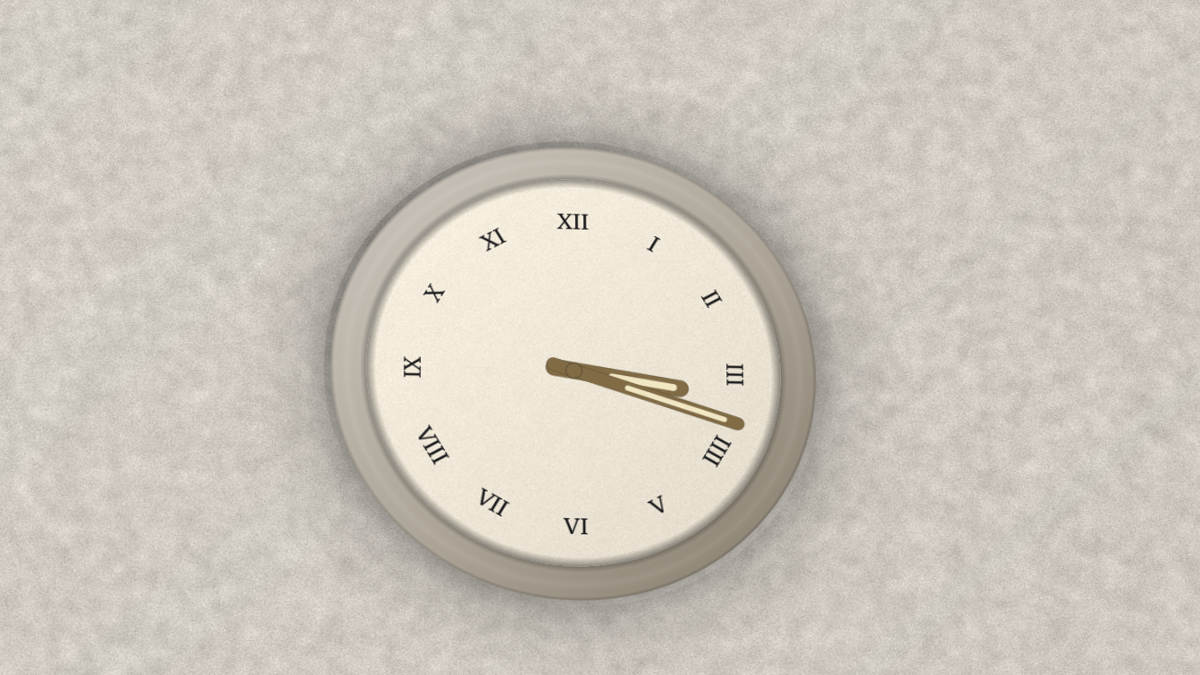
3:18
